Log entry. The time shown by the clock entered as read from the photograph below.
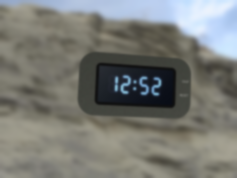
12:52
